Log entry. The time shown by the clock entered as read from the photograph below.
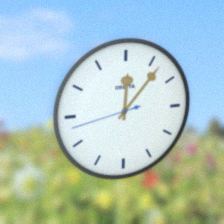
12:06:43
